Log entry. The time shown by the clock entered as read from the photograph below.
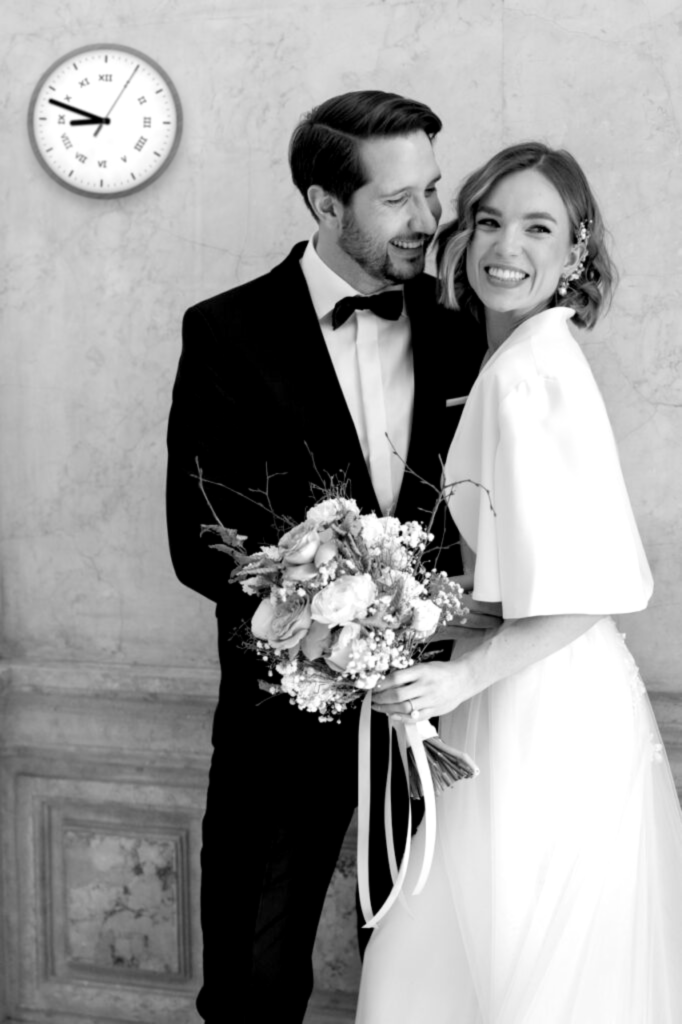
8:48:05
